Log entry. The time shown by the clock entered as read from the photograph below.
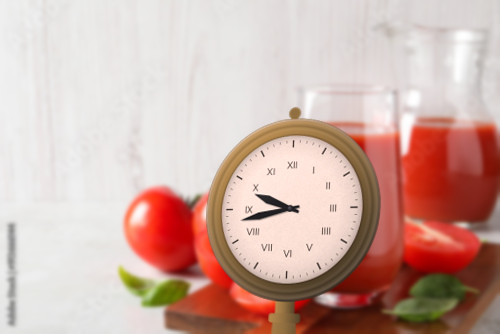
9:43
